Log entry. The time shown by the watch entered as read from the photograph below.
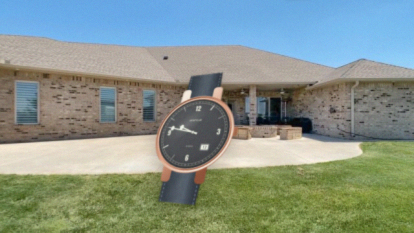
9:47
